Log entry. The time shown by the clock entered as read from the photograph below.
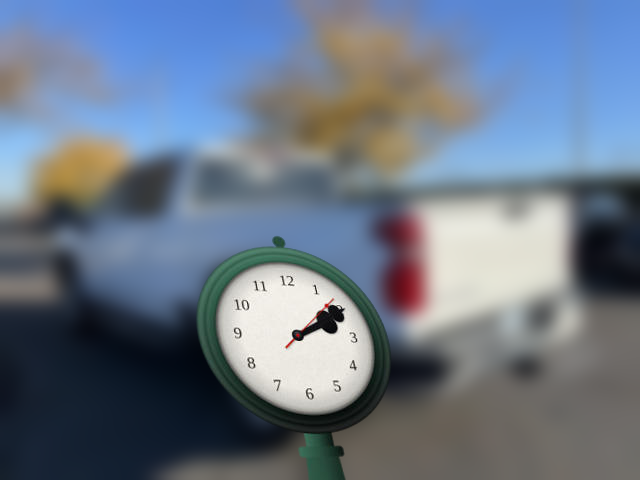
2:10:08
